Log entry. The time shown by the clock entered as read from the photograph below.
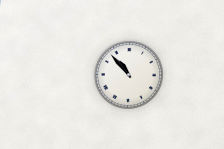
10:53
